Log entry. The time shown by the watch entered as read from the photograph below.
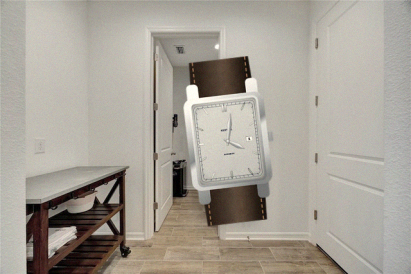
4:02
